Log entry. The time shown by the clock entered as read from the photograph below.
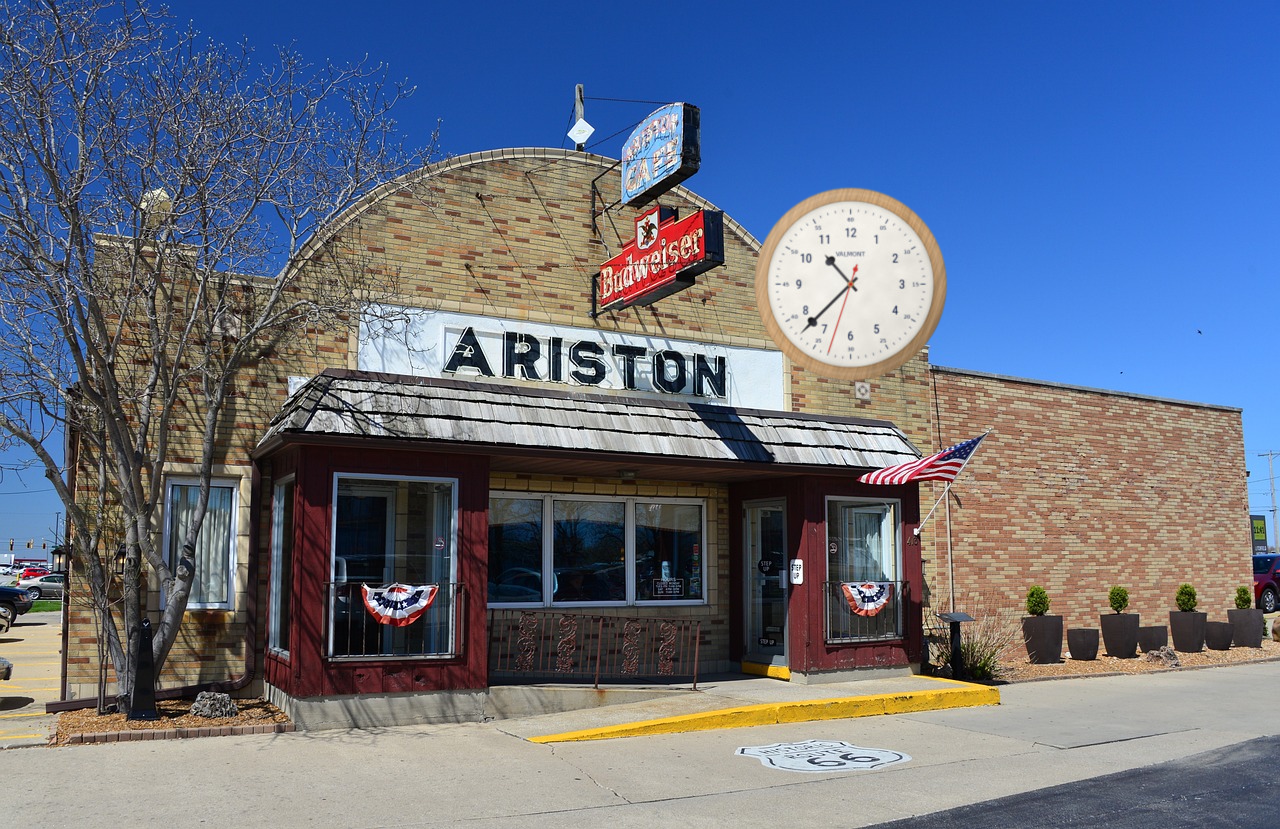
10:37:33
